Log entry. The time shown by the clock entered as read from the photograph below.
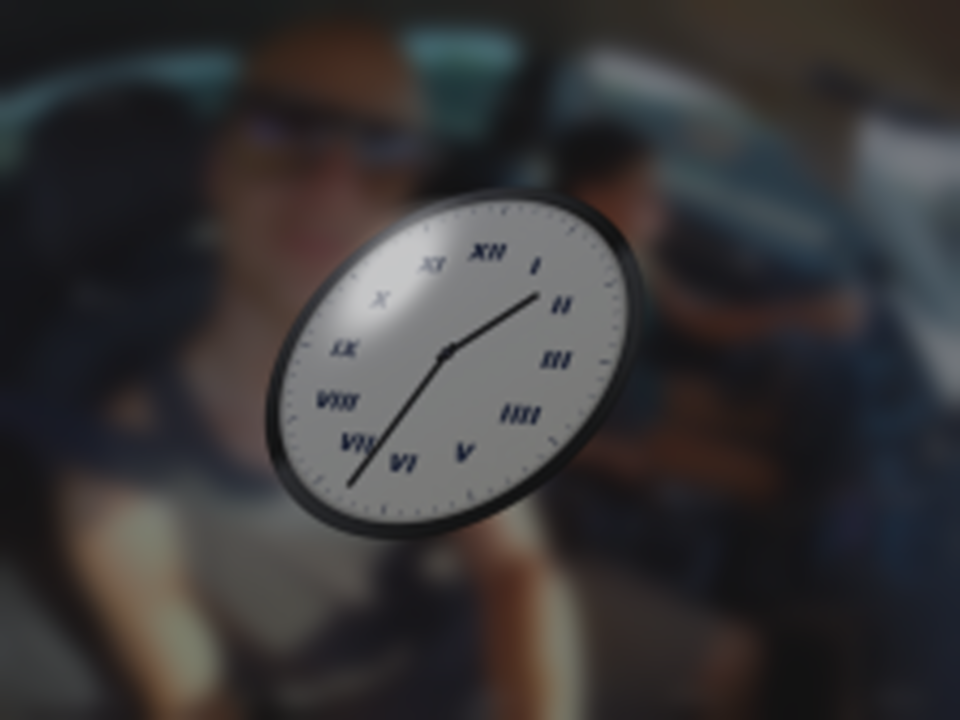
1:33
